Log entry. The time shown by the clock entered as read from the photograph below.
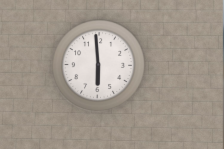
5:59
